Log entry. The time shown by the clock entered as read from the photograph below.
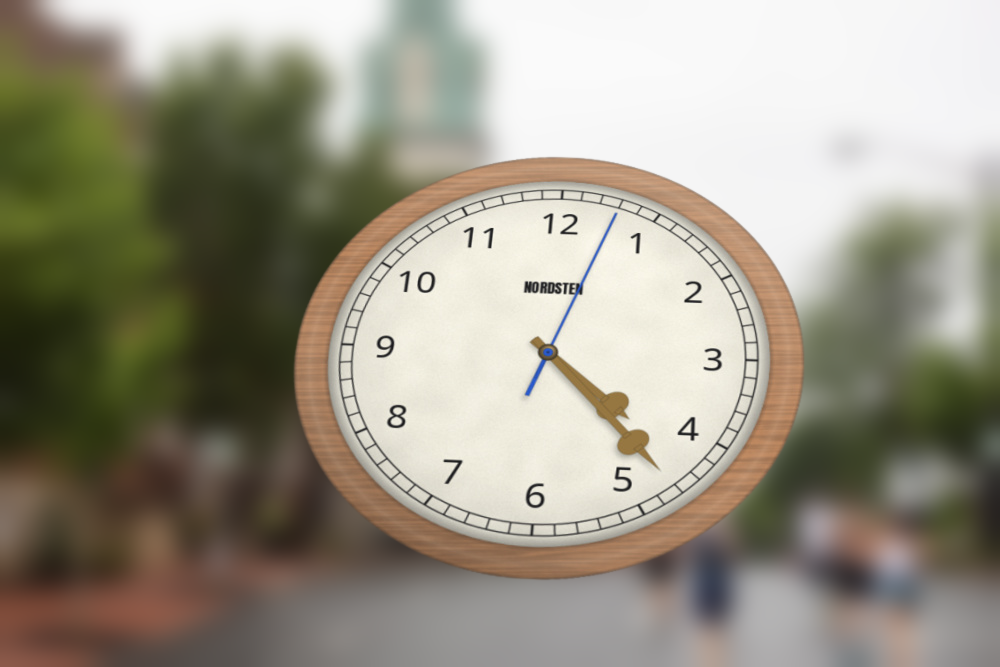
4:23:03
